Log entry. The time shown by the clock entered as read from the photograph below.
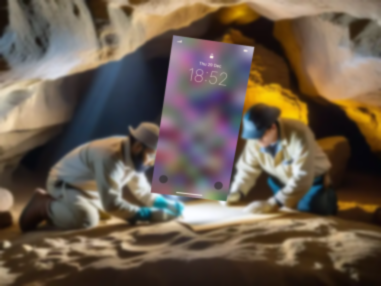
18:52
